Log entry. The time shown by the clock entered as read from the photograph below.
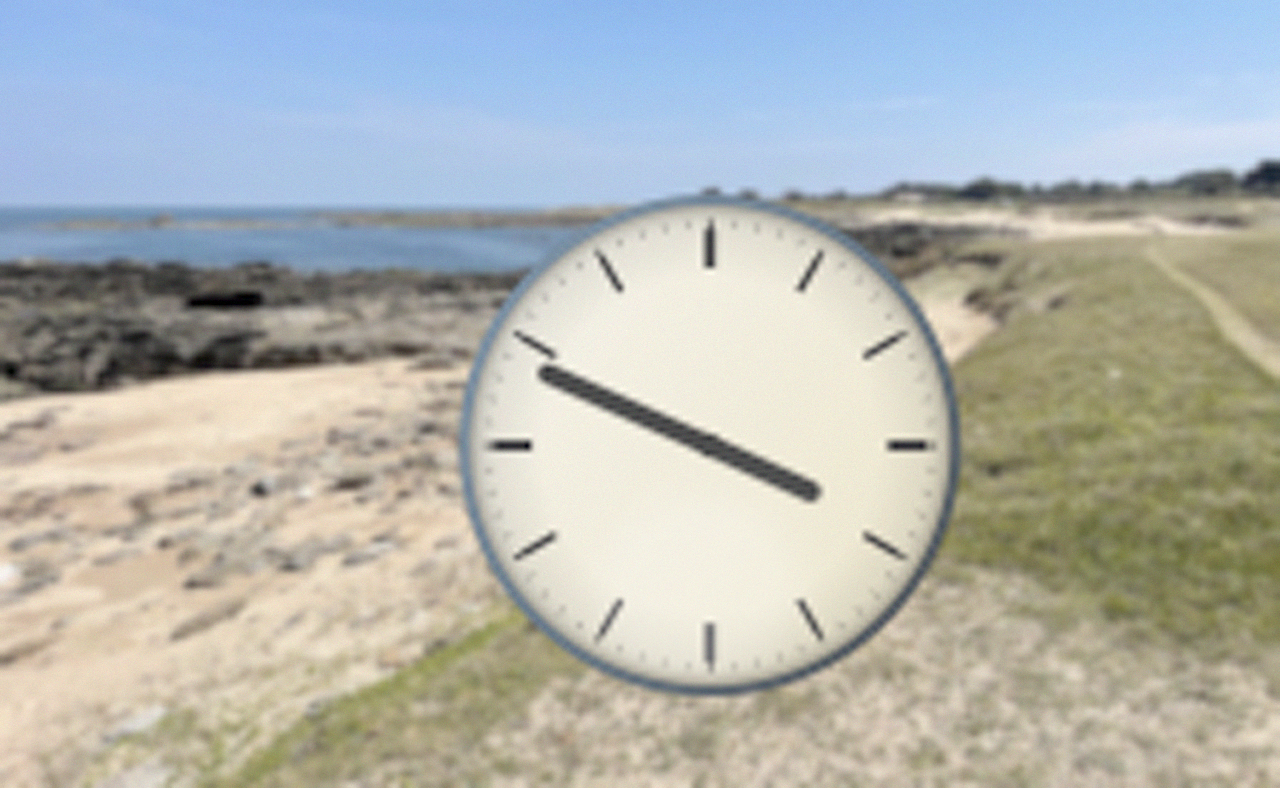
3:49
